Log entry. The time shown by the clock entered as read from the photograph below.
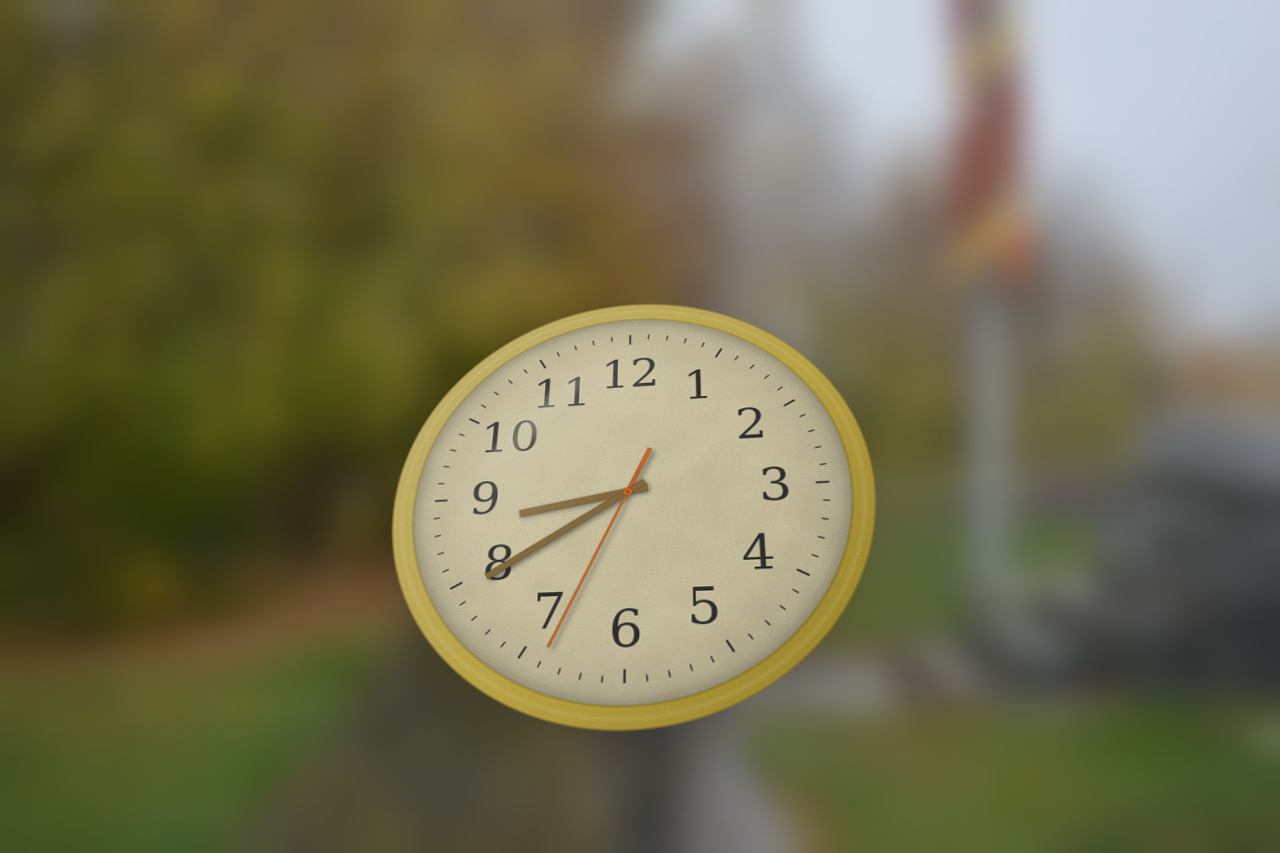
8:39:34
